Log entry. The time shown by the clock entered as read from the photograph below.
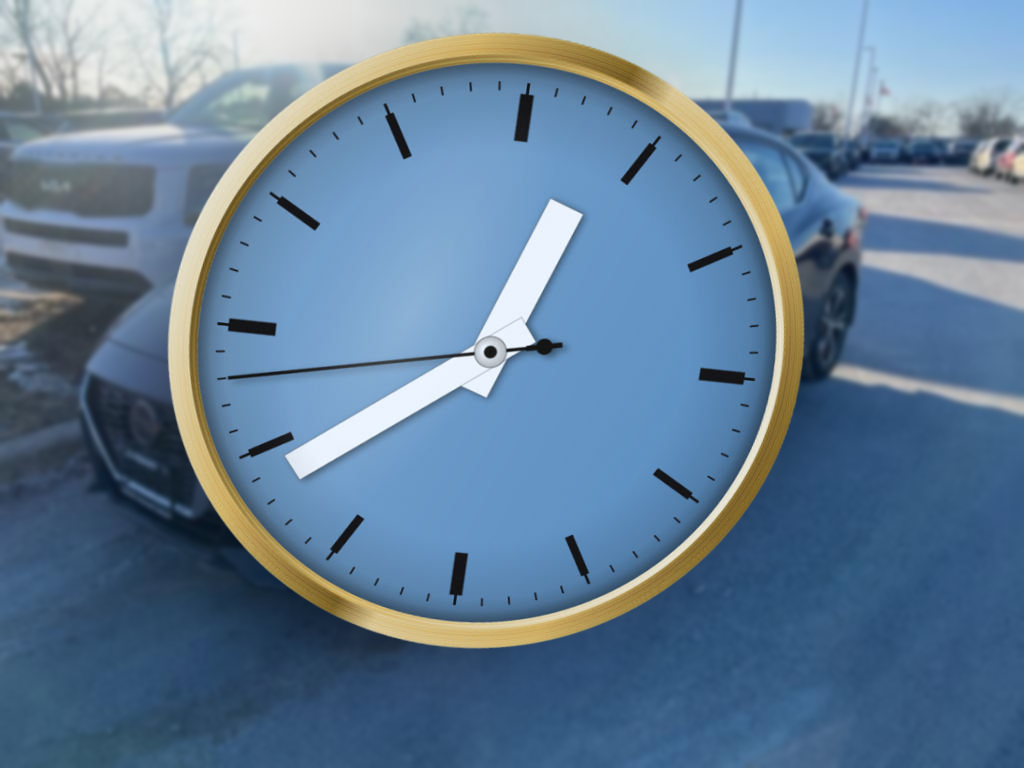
12:38:43
